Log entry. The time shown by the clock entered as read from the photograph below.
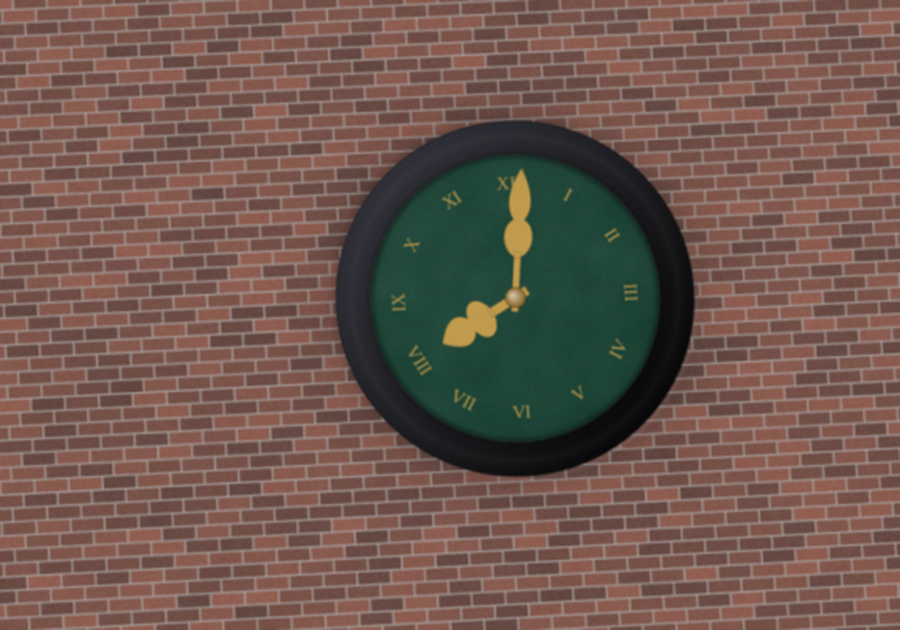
8:01
